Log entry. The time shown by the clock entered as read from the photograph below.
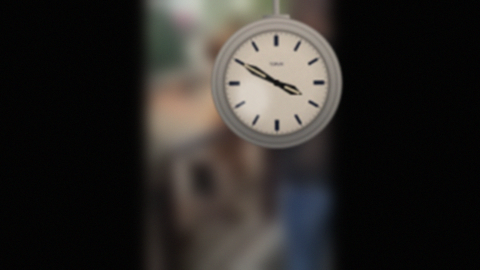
3:50
